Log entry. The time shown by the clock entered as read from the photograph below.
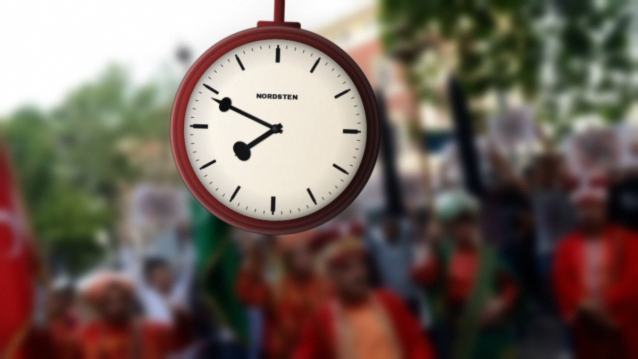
7:49
